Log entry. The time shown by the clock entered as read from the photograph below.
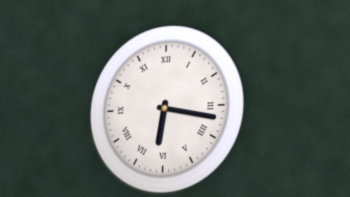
6:17
